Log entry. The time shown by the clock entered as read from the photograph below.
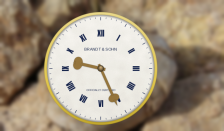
9:26
